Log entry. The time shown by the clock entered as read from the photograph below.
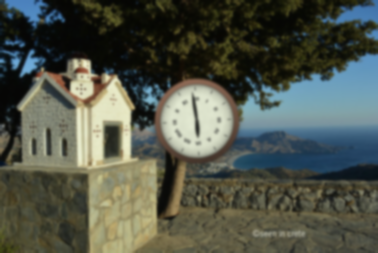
5:59
